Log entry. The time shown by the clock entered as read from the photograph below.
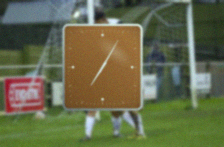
7:05
